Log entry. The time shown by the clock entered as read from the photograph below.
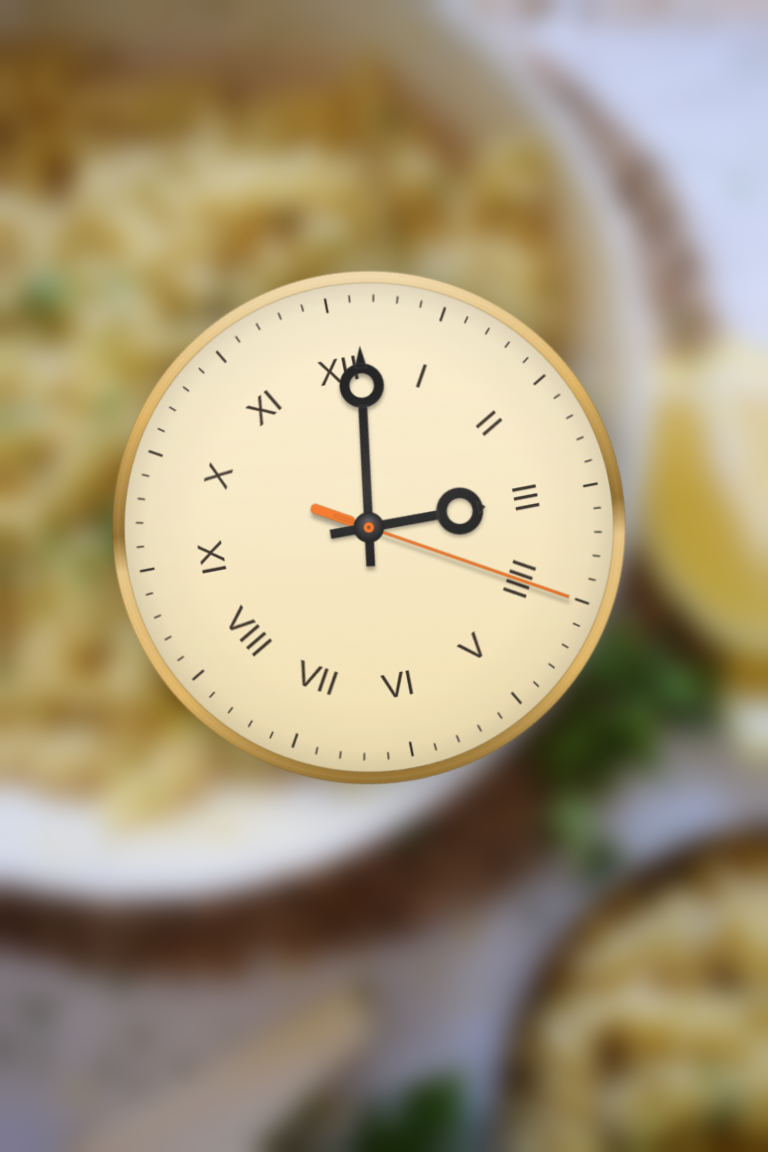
3:01:20
